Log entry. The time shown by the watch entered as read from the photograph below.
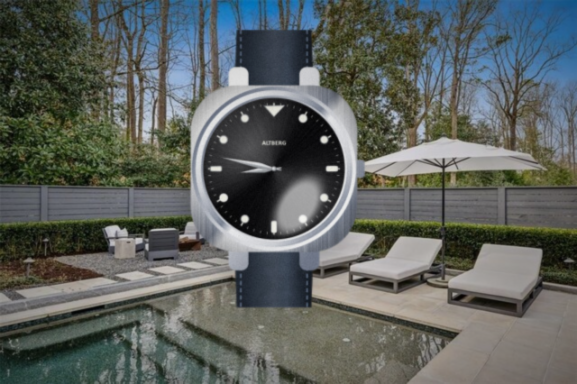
8:47
